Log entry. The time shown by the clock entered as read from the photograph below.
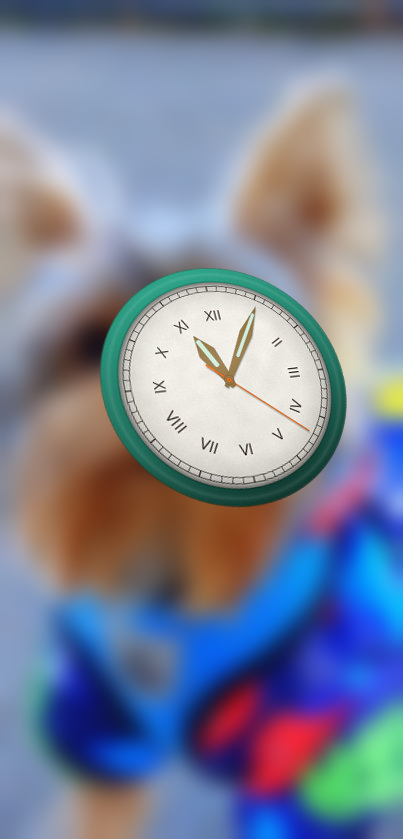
11:05:22
